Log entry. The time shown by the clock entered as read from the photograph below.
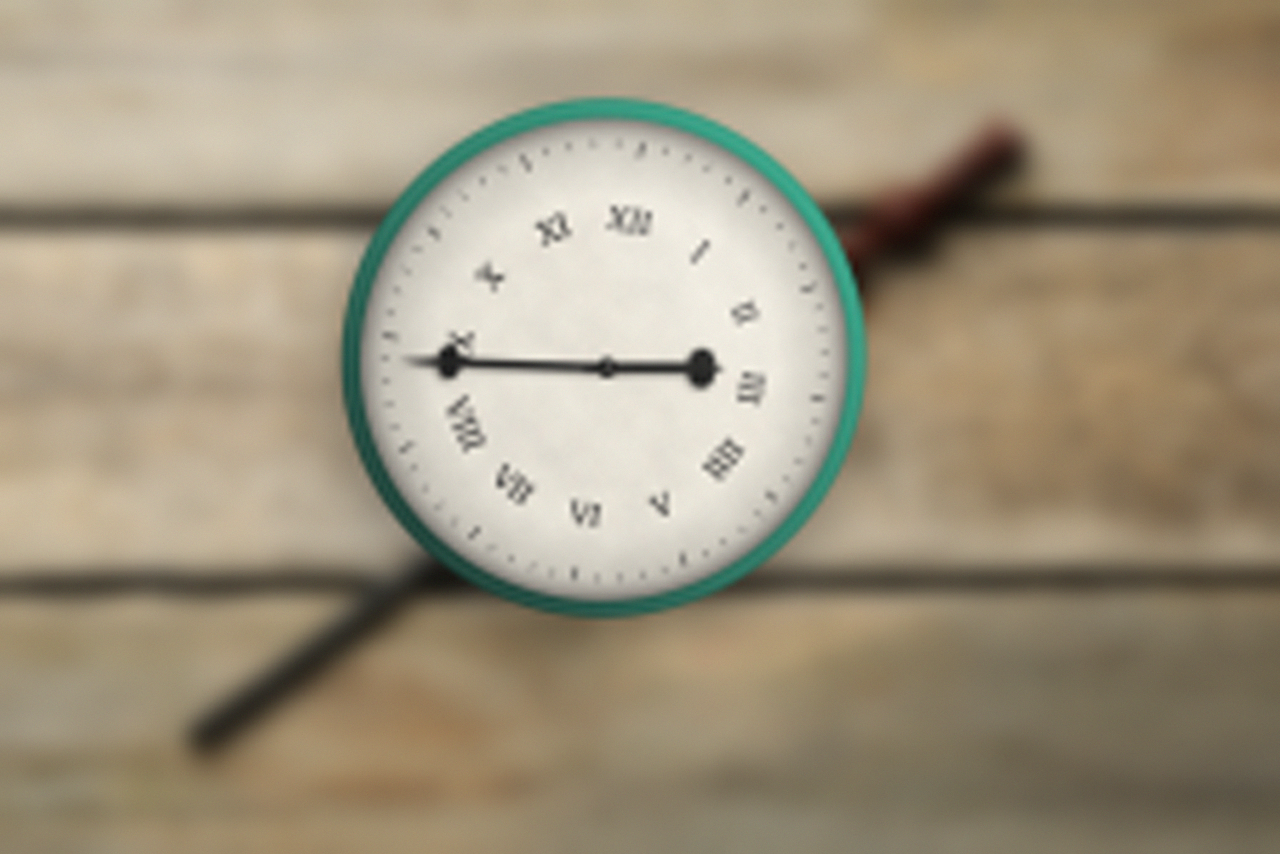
2:44
